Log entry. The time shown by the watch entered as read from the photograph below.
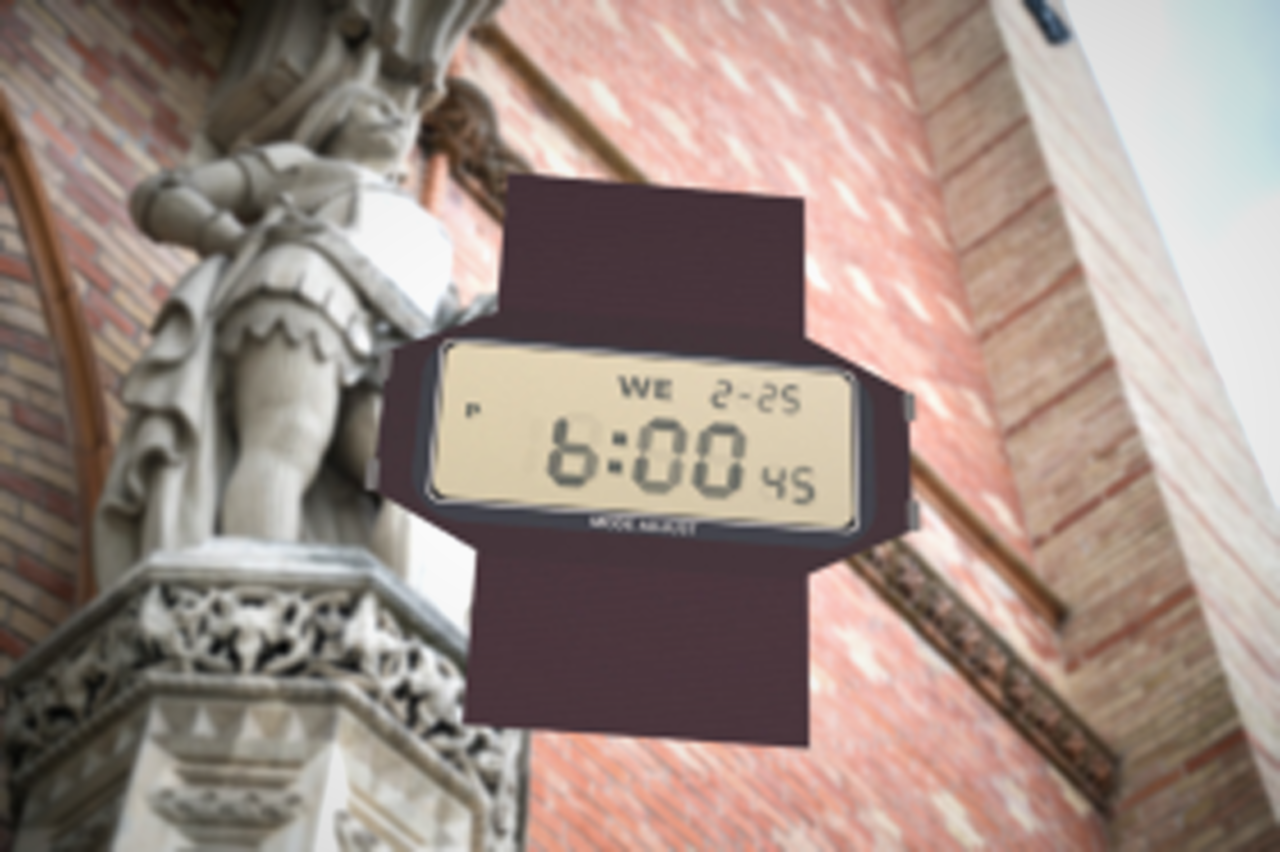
6:00:45
